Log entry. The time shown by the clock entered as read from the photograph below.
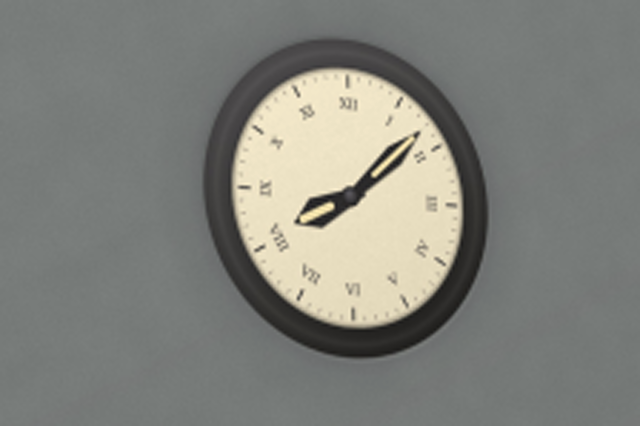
8:08
